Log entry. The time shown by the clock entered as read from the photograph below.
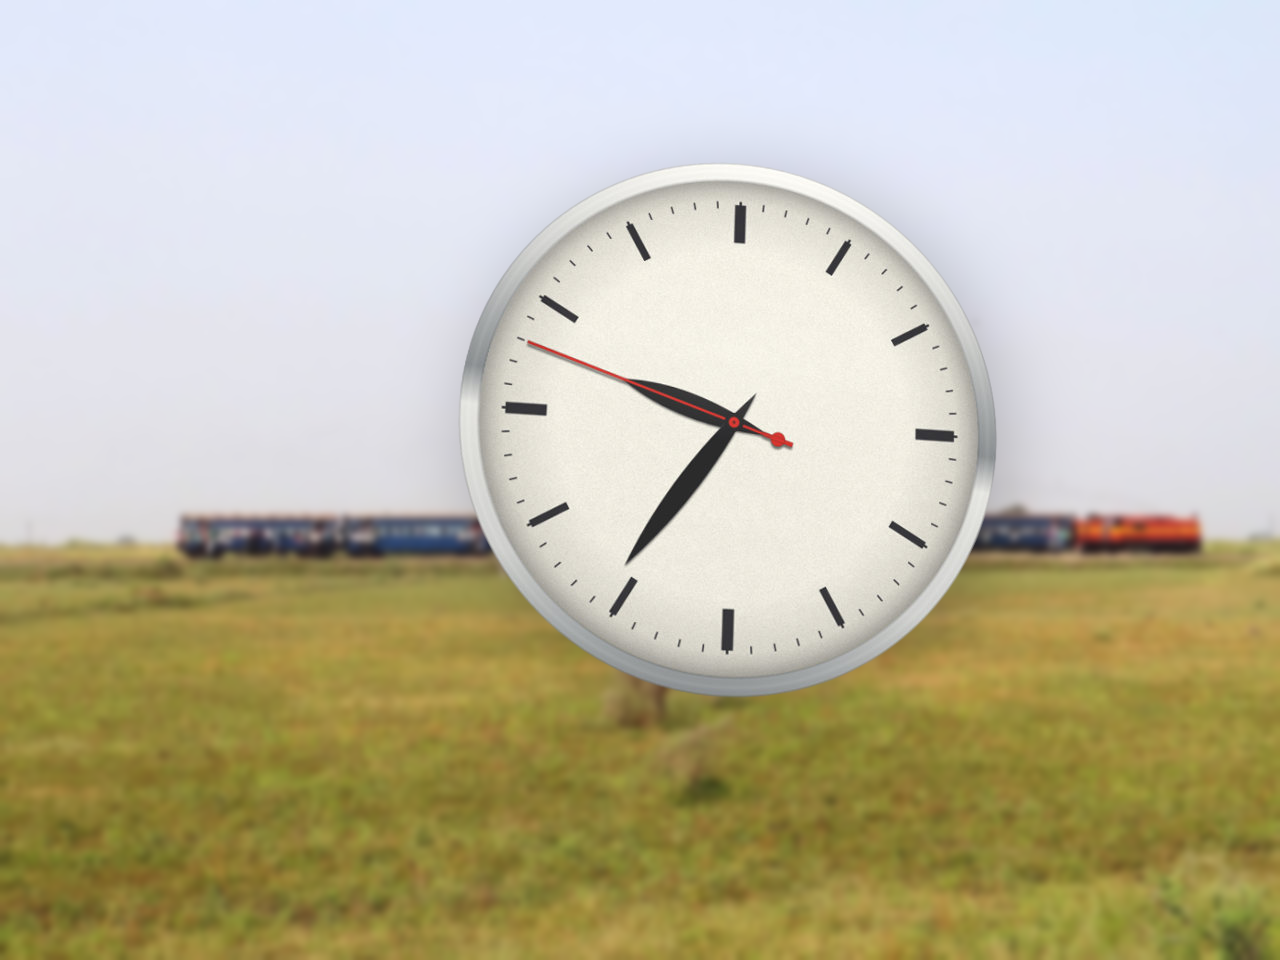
9:35:48
